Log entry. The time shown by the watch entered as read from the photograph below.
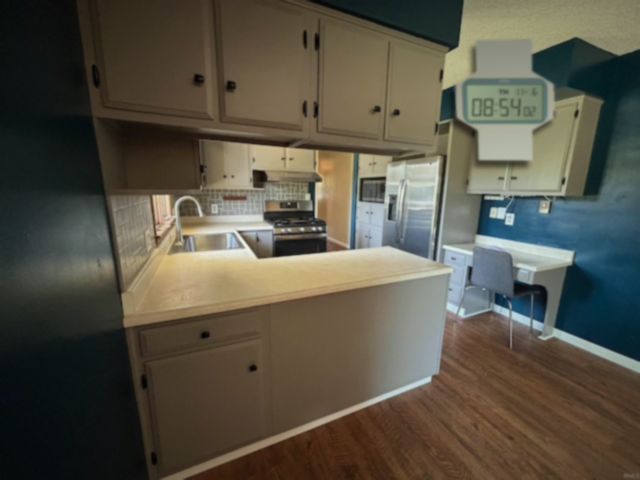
8:54
